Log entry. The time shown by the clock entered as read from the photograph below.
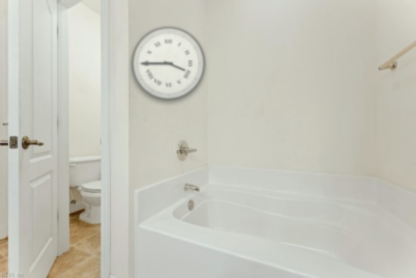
3:45
